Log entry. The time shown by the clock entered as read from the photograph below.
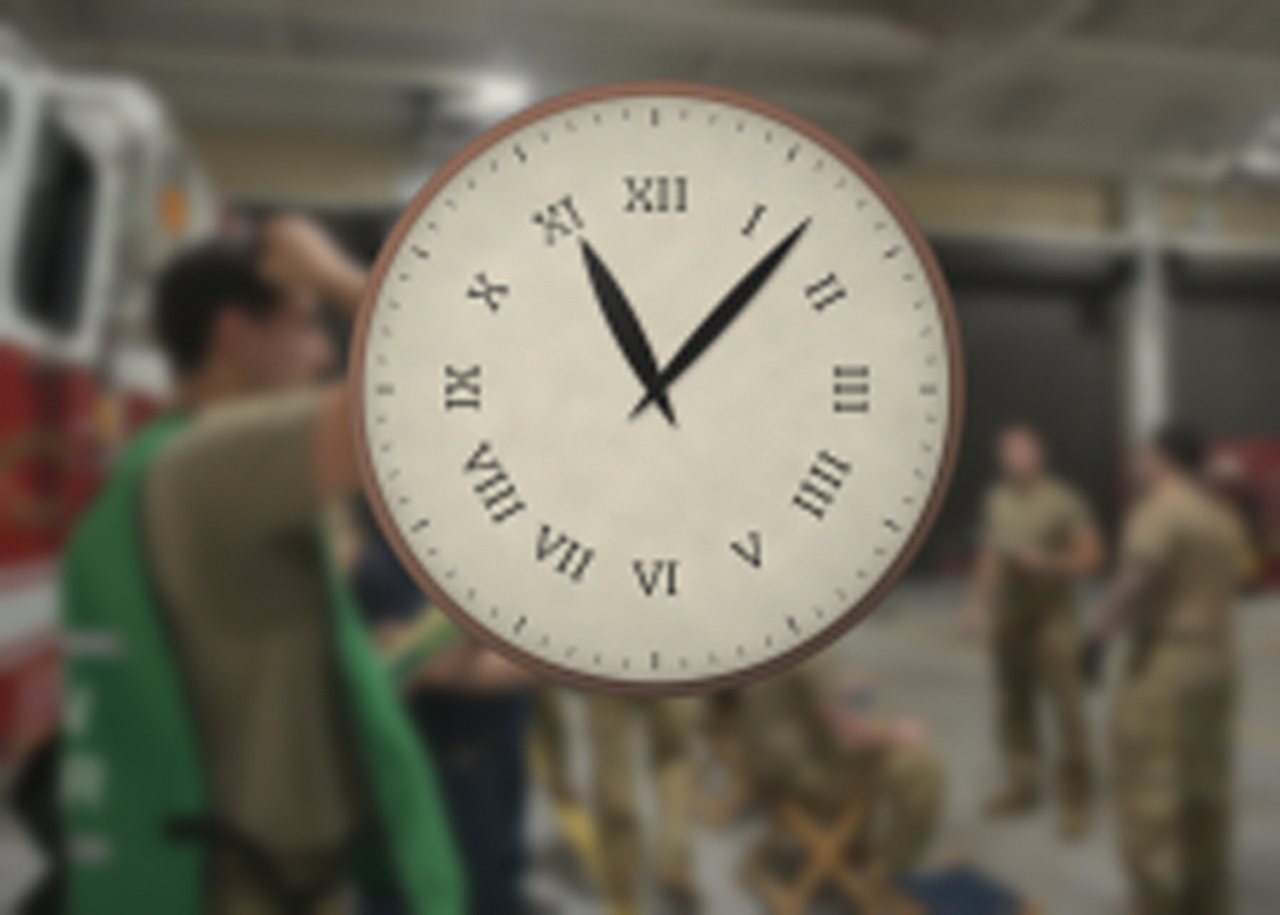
11:07
